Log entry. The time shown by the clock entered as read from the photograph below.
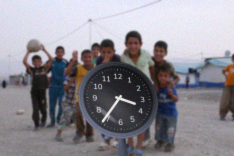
3:36
